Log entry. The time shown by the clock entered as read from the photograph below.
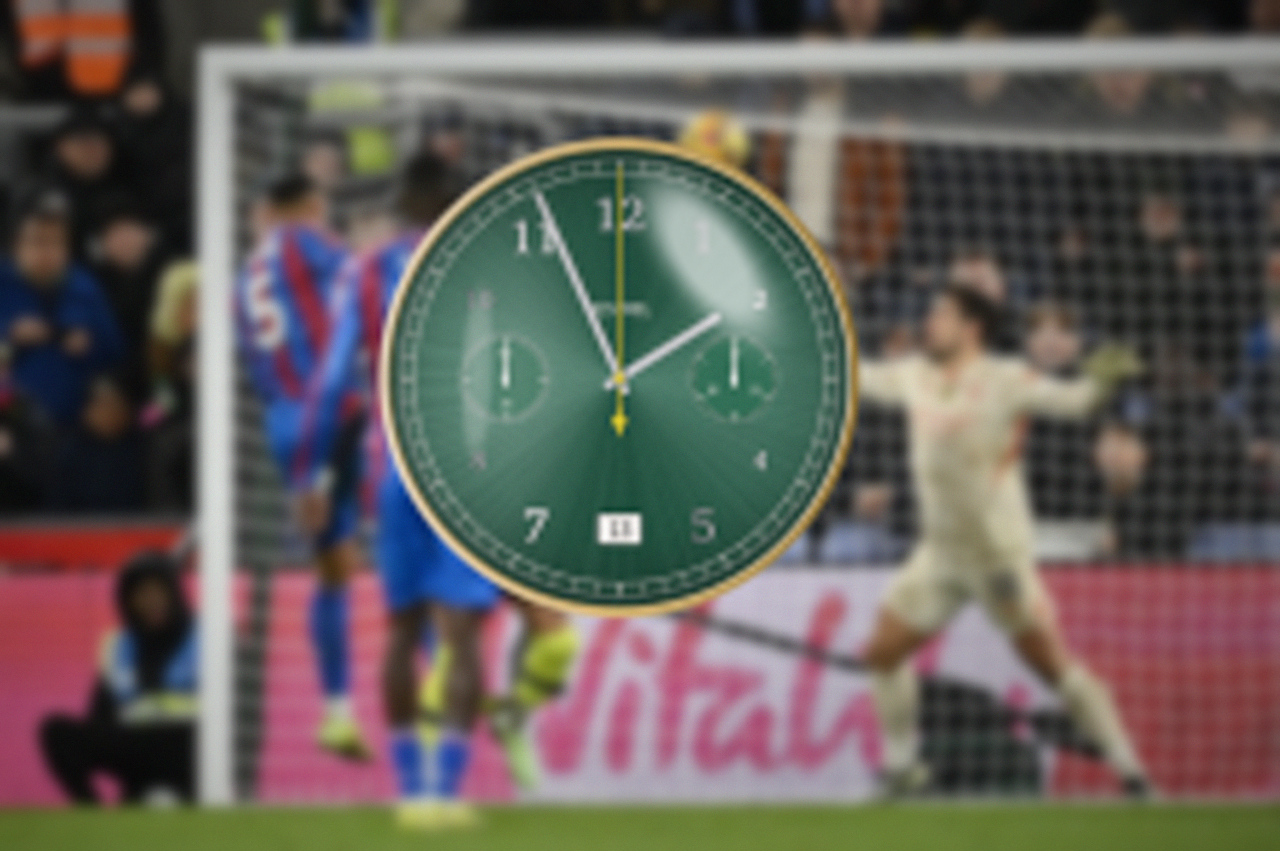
1:56
